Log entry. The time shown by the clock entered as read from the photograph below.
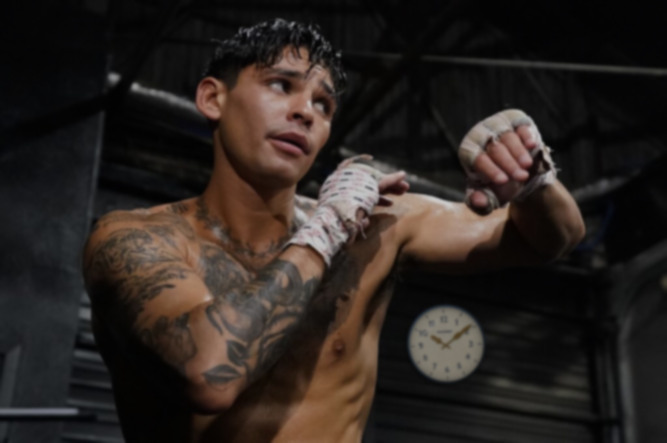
10:09
